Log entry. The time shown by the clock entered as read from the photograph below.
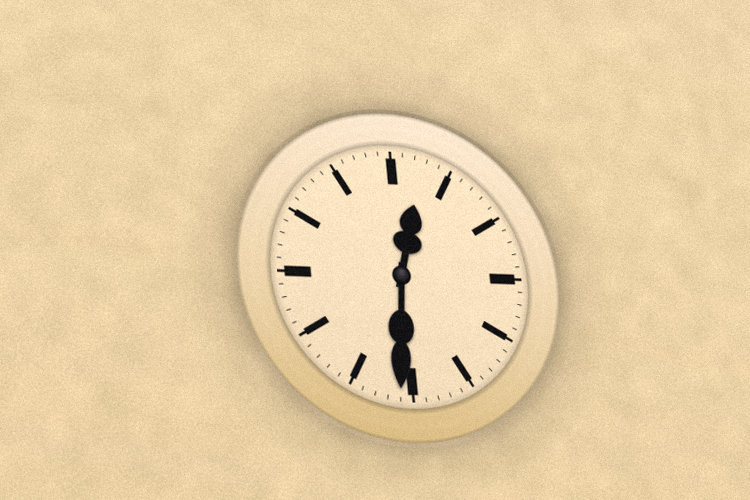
12:31
